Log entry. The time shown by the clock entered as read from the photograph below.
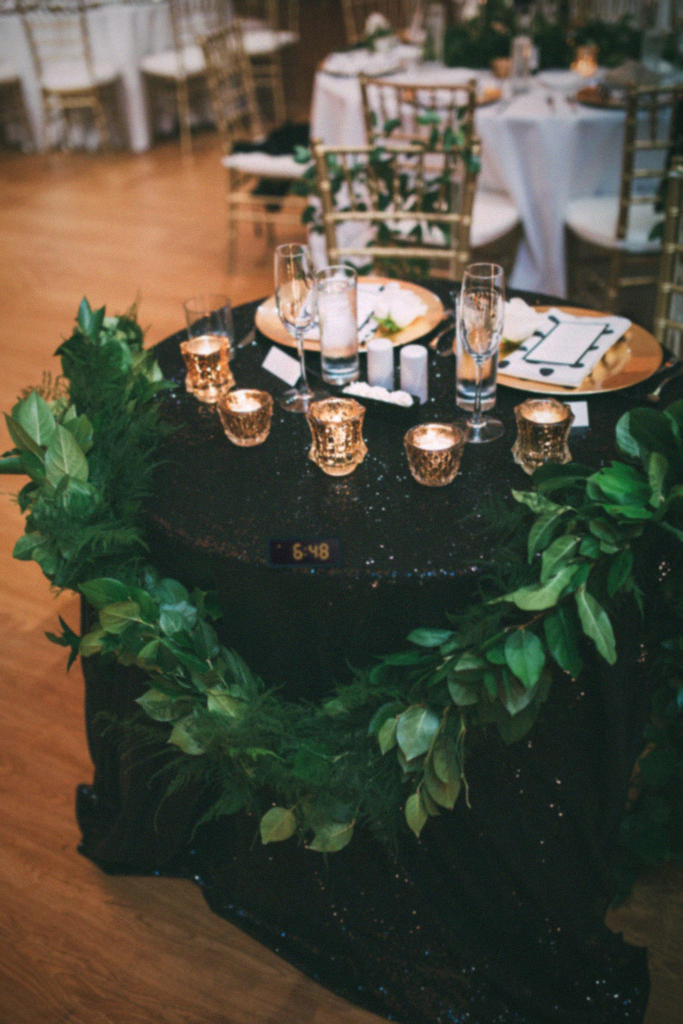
6:48
